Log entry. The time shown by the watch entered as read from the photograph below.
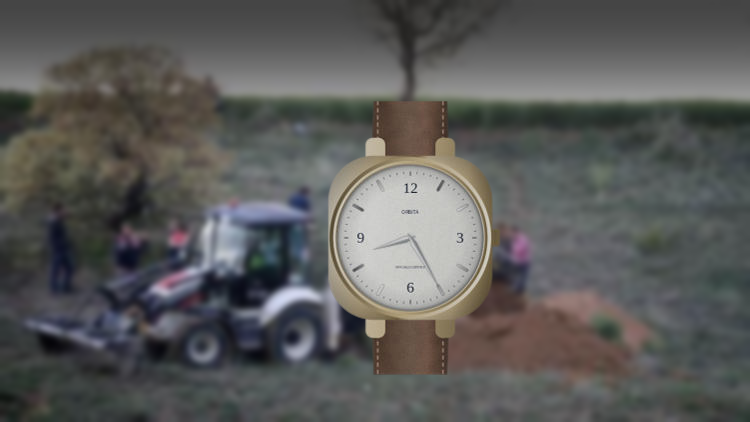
8:25
